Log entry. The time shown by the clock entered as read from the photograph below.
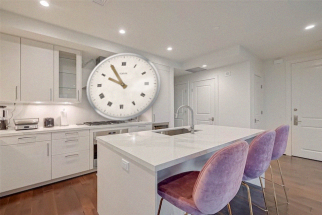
9:55
